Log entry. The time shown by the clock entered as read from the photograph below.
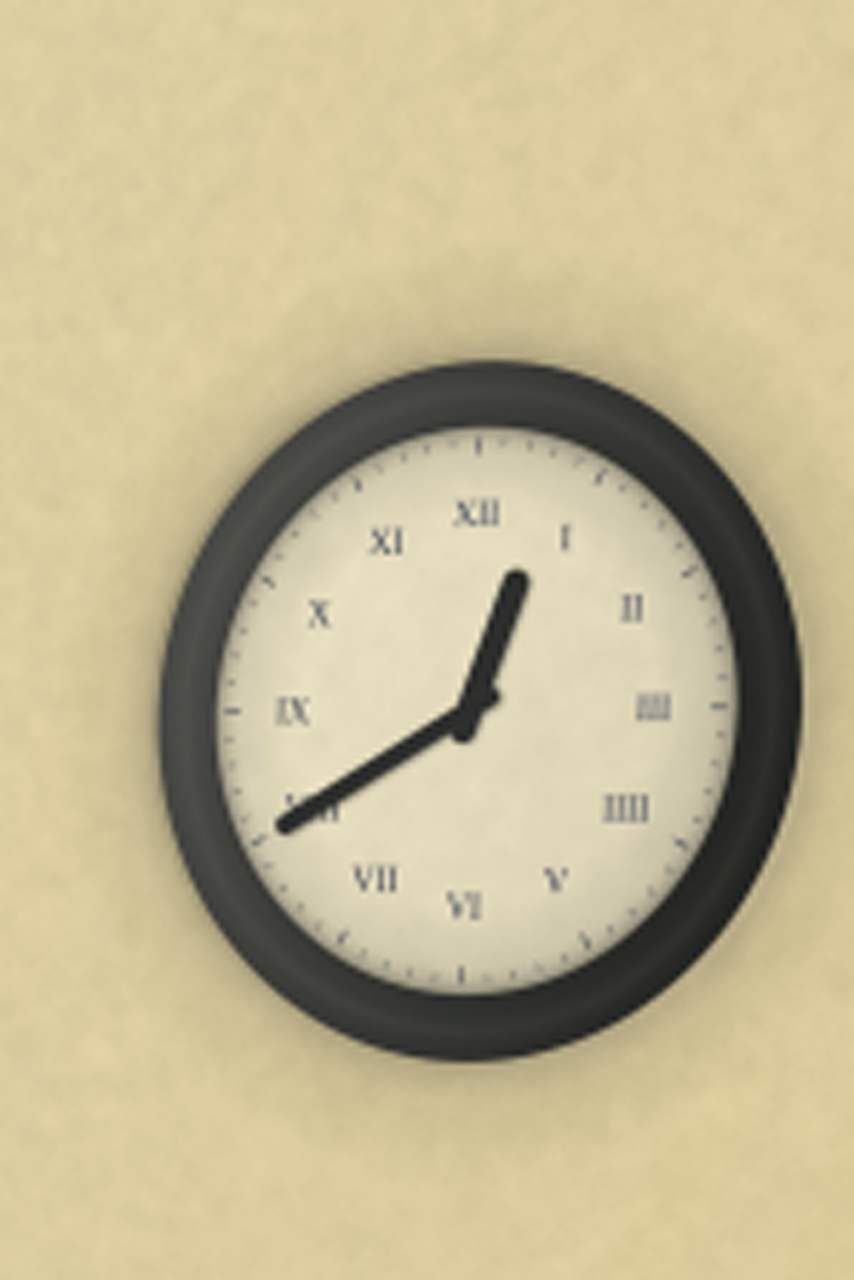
12:40
